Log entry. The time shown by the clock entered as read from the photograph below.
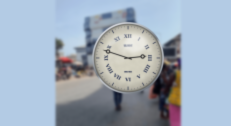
2:48
